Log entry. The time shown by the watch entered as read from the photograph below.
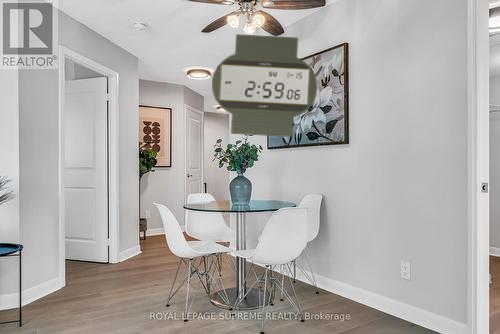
2:59:06
